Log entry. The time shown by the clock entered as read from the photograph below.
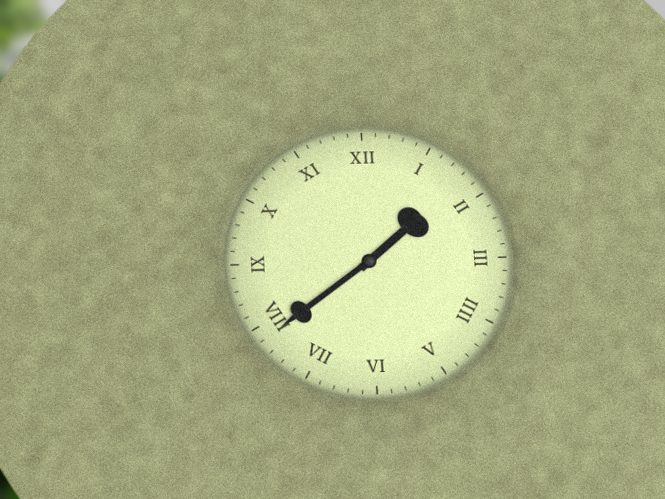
1:39
